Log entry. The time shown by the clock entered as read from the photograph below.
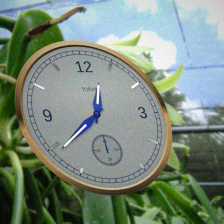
12:39
